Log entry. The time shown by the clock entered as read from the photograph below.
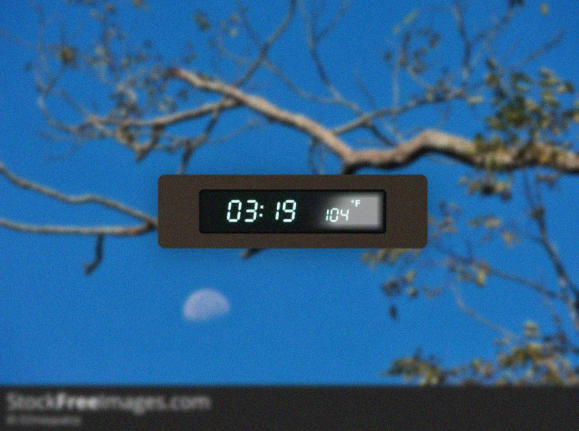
3:19
